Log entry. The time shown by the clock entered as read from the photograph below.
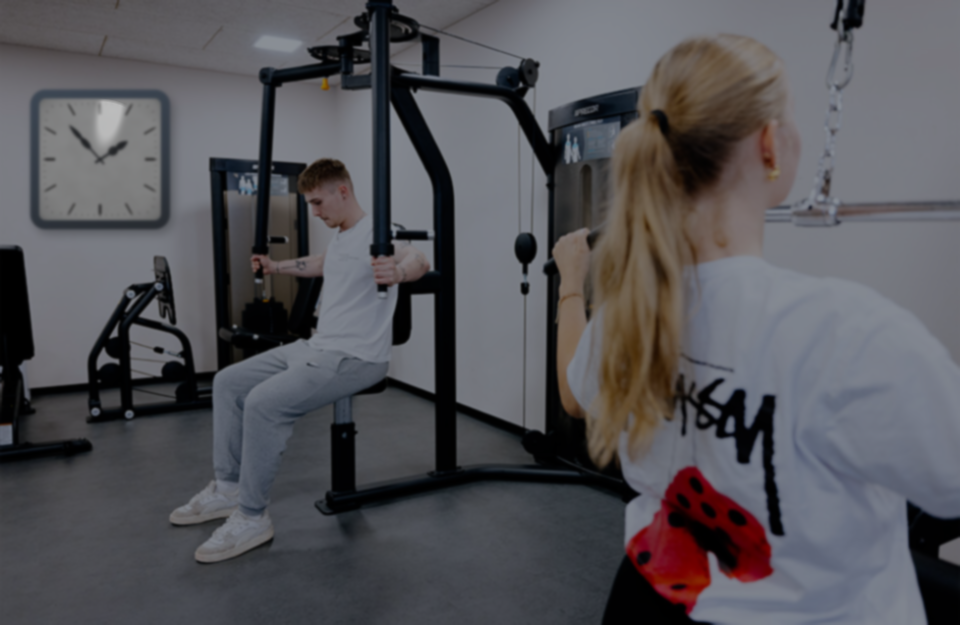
1:53
